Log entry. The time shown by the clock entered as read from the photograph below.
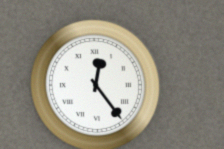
12:24
